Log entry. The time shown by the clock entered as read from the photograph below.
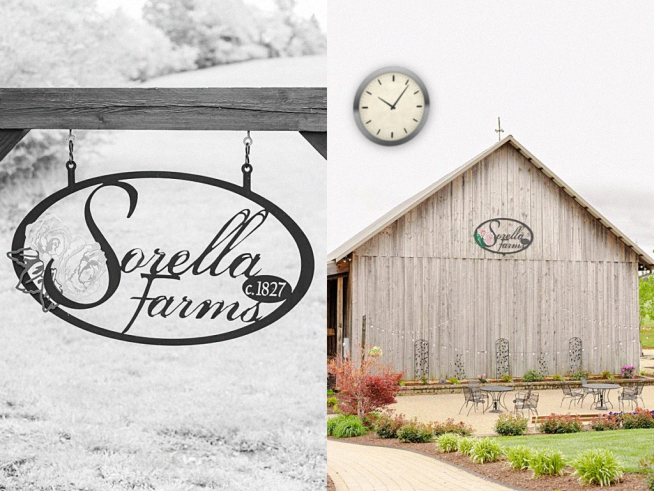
10:06
